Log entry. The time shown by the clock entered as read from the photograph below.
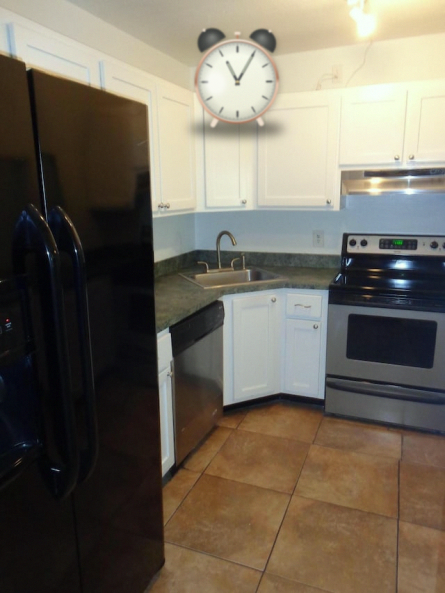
11:05
